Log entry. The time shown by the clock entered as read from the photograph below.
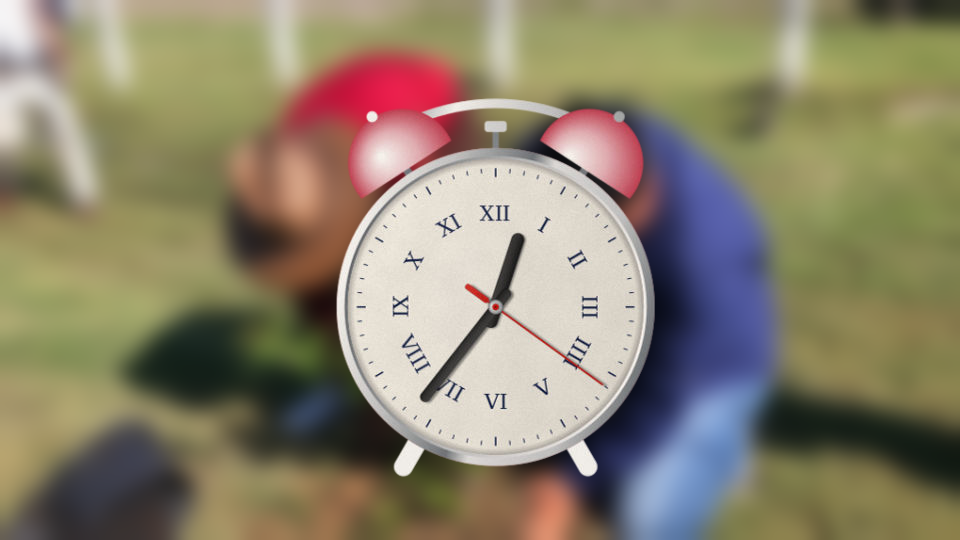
12:36:21
